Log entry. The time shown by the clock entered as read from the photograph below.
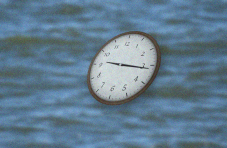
9:16
